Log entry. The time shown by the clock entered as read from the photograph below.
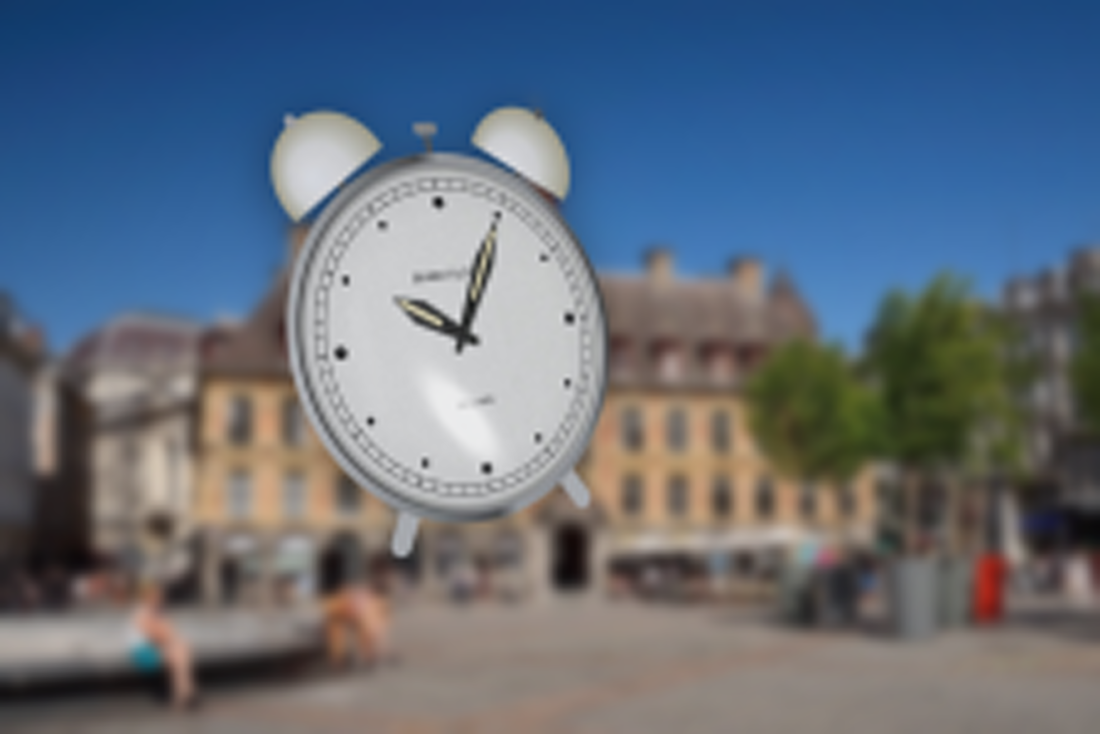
10:05
